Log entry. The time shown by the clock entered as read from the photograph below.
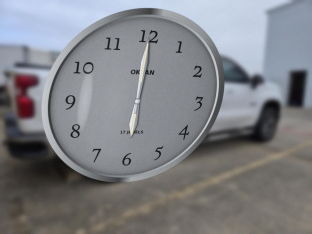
6:00
